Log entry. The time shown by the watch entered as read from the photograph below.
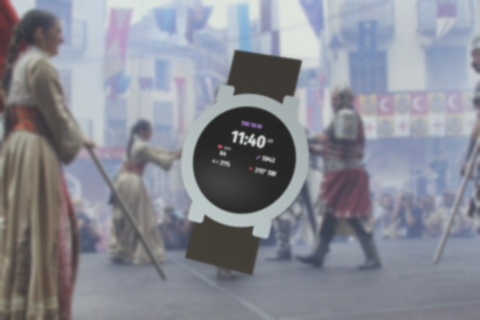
11:40
